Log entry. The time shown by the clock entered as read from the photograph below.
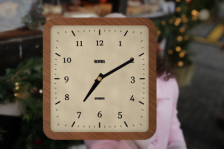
7:10
